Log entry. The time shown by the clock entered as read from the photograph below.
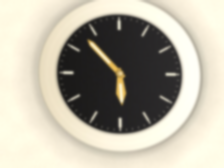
5:53
